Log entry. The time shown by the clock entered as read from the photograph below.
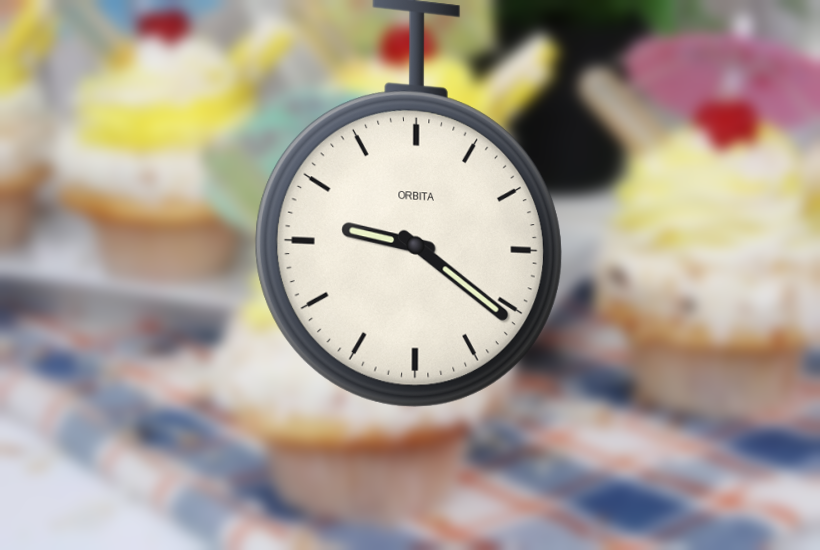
9:21
